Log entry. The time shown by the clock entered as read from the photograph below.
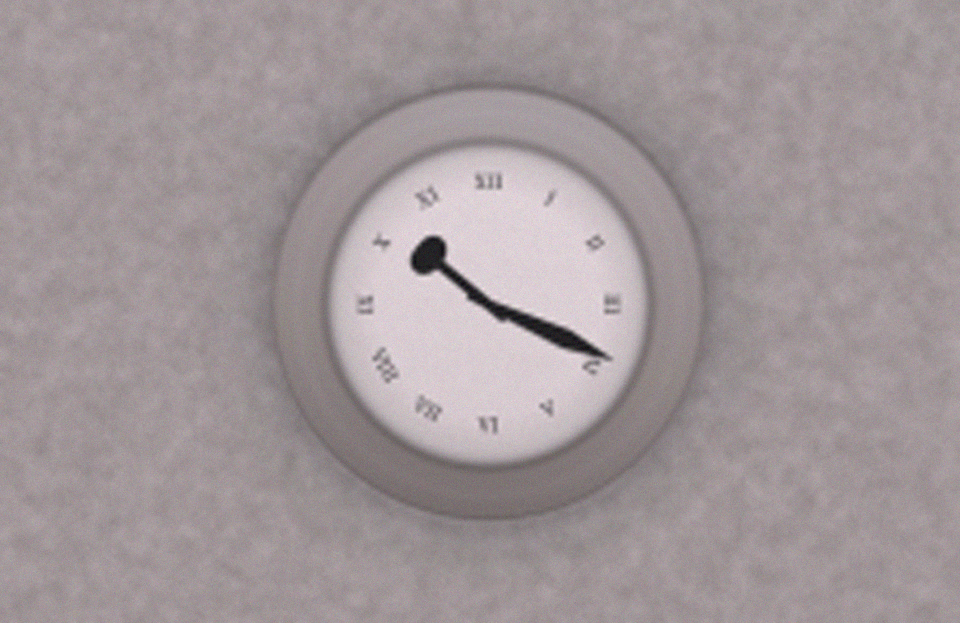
10:19
